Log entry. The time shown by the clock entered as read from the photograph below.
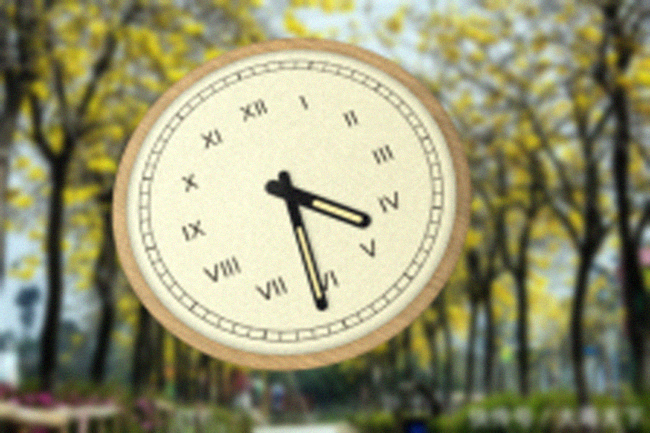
4:31
